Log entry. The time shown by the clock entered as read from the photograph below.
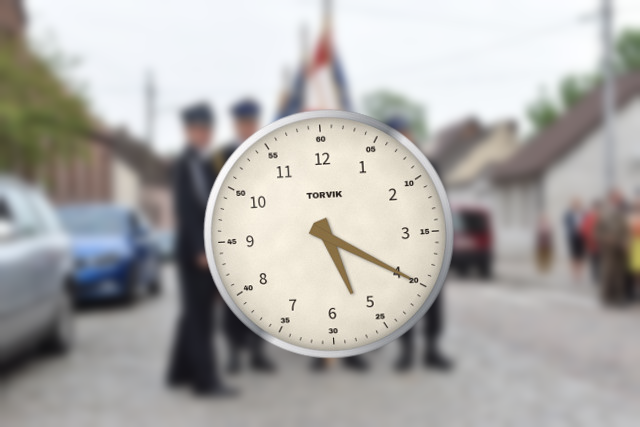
5:20
